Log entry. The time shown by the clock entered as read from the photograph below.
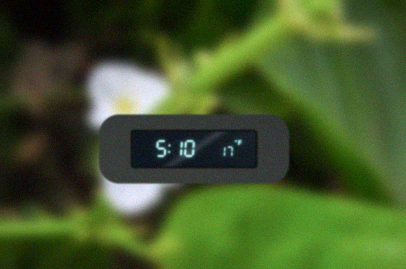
5:10
